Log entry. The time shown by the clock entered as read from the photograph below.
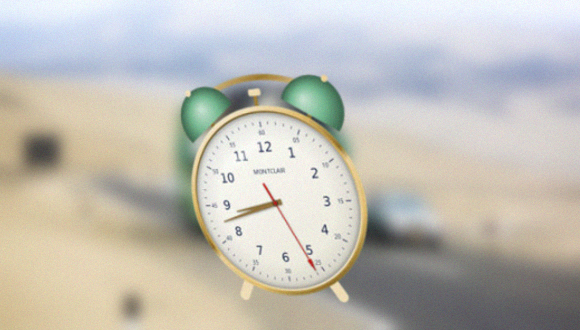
8:42:26
